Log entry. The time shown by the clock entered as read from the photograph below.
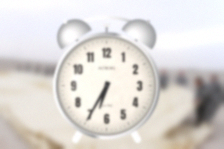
6:35
